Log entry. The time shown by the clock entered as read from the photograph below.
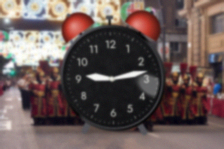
9:13
